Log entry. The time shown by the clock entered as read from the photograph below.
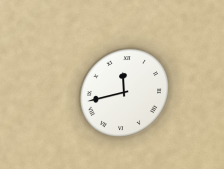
11:43
